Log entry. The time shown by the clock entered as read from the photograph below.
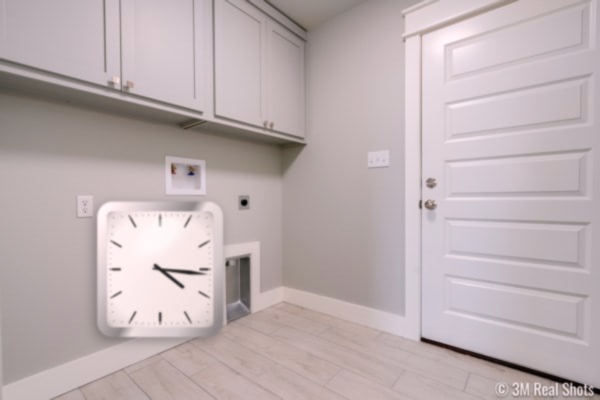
4:16
